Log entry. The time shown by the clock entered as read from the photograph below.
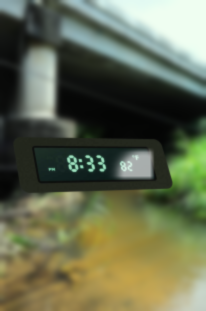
8:33
